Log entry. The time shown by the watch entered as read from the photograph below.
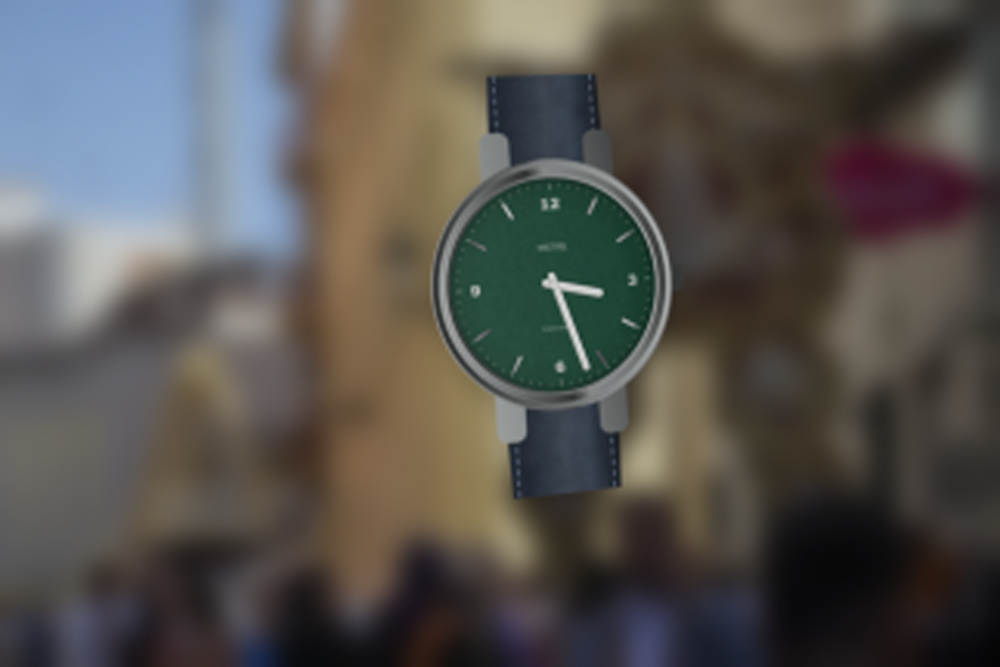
3:27
